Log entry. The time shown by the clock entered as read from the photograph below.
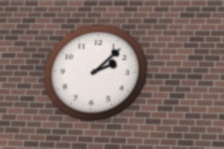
2:07
